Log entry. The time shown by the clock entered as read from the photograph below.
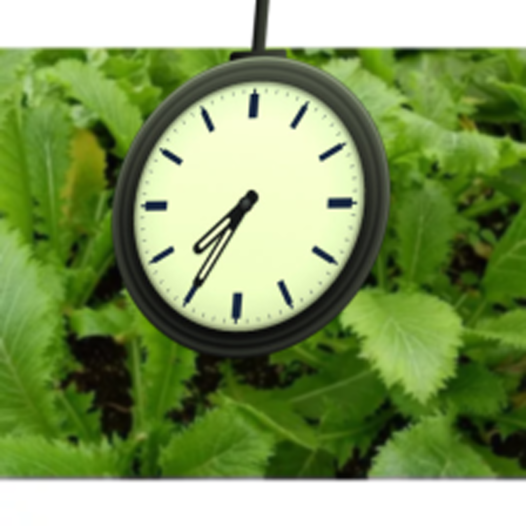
7:35
